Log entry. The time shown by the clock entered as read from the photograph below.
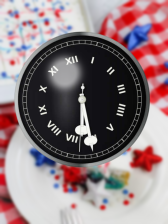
6:30:33
